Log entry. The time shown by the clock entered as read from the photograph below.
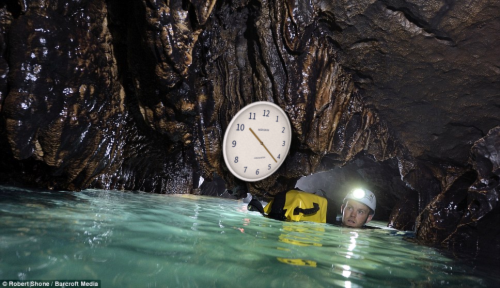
10:22
